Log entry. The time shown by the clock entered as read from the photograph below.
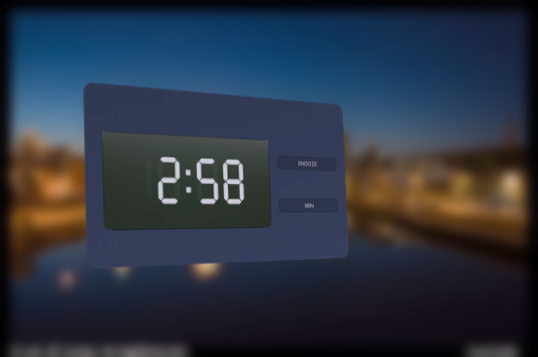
2:58
